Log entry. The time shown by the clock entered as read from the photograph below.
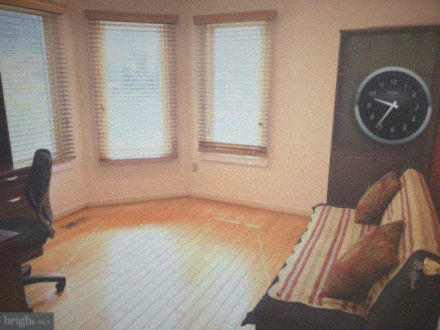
9:36
